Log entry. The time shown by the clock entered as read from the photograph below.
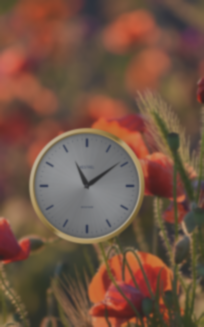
11:09
